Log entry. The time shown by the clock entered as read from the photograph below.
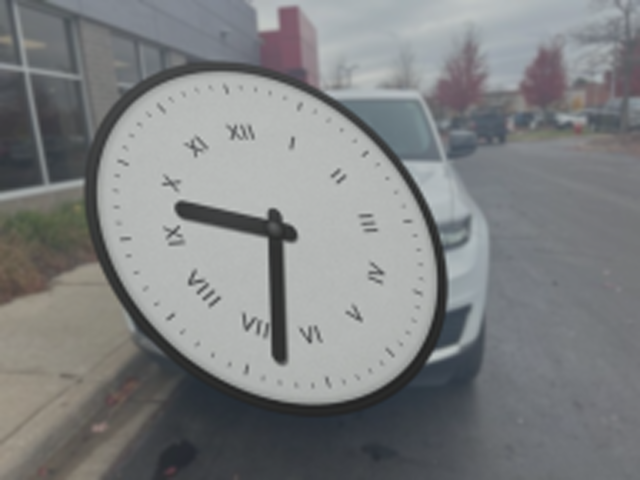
9:33
